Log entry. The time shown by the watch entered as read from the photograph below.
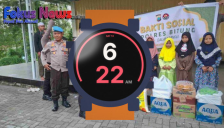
6:22
